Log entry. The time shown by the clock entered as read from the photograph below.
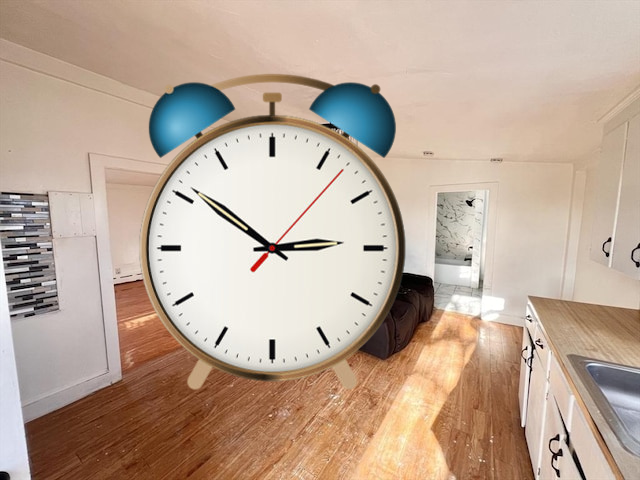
2:51:07
